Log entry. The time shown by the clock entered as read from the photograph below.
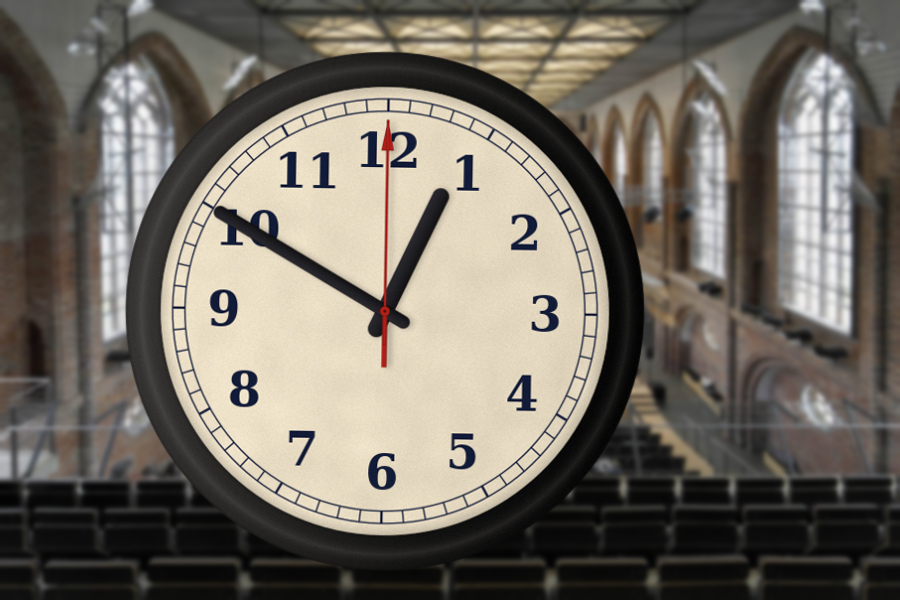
12:50:00
